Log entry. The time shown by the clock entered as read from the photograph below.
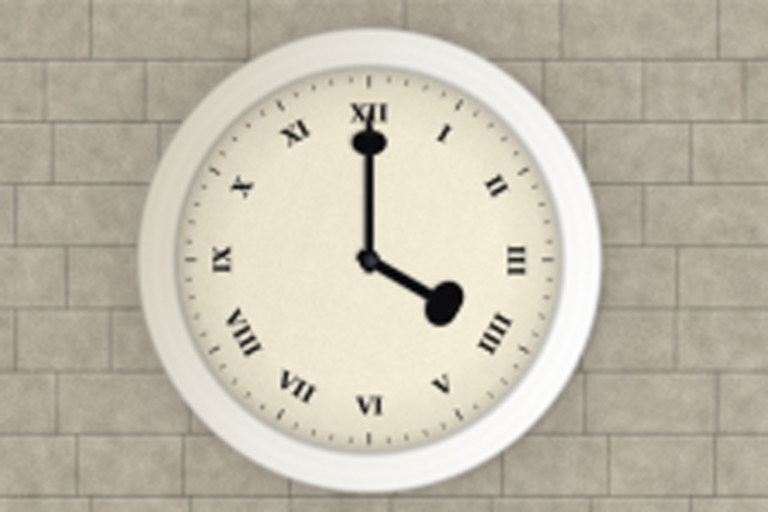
4:00
